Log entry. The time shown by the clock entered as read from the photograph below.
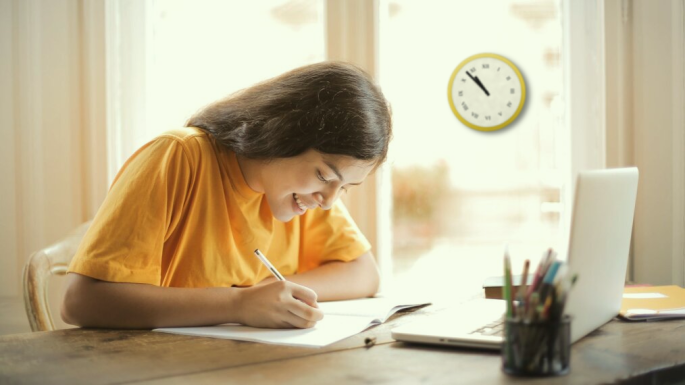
10:53
